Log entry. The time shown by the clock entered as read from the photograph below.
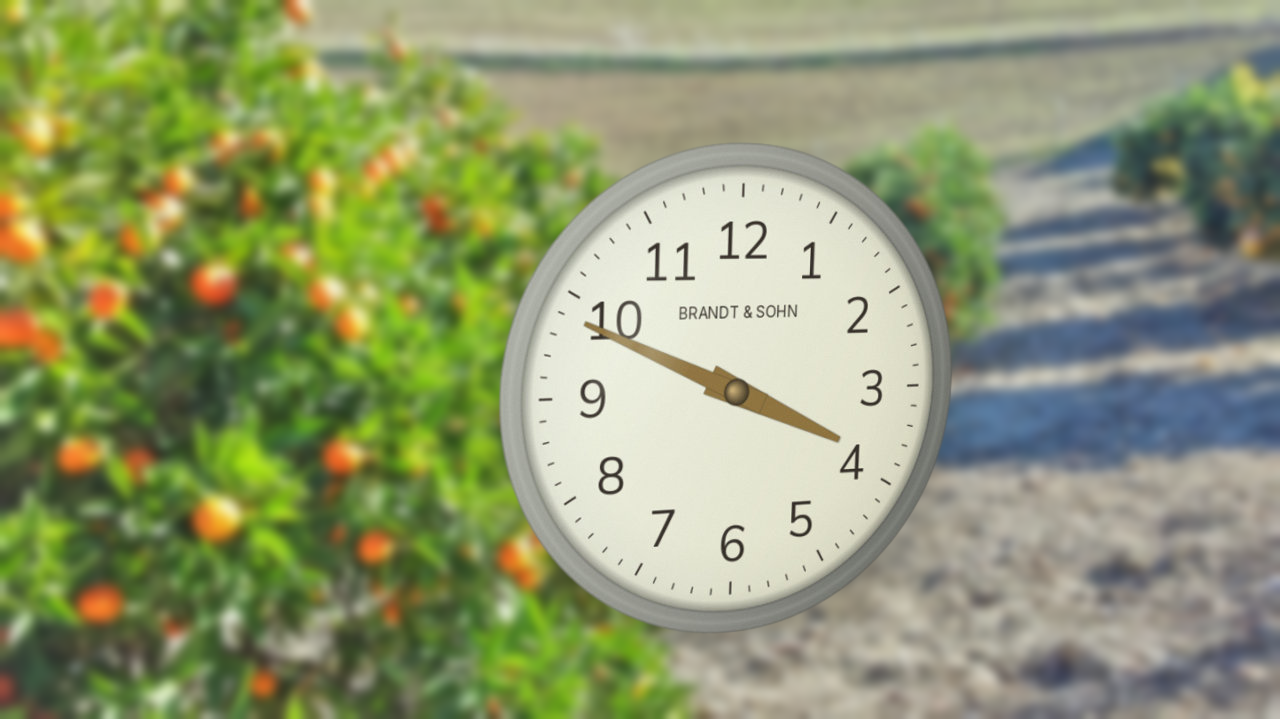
3:49
